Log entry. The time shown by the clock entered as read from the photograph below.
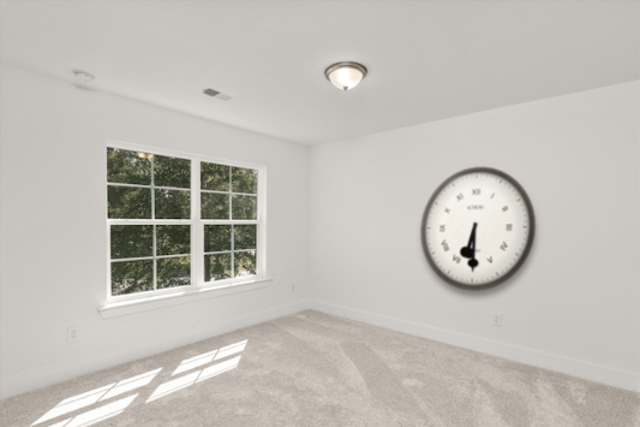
6:30
